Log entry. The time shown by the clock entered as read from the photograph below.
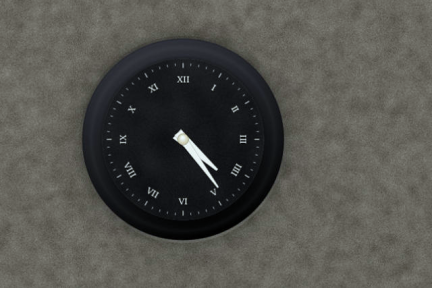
4:24
